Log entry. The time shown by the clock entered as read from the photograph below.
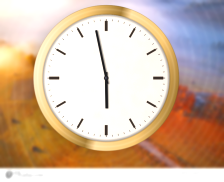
5:58
